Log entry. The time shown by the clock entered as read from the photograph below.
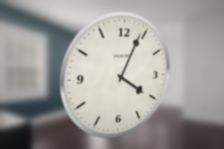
4:04
